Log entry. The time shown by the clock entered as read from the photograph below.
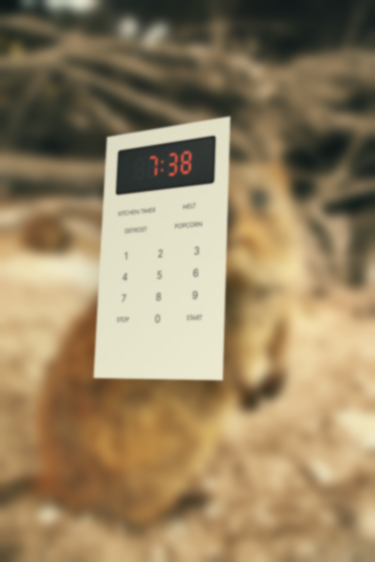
7:38
